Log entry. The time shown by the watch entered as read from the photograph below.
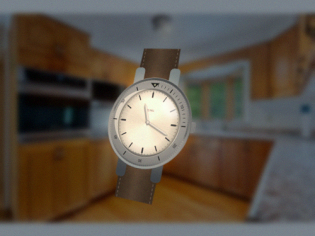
11:19
